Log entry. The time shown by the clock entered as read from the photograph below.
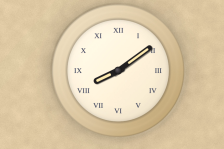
8:09
